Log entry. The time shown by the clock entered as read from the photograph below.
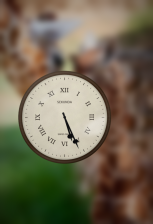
5:26
